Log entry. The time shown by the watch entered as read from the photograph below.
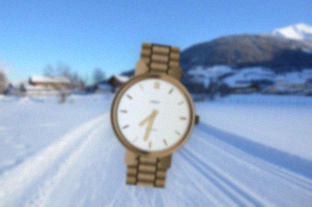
7:32
